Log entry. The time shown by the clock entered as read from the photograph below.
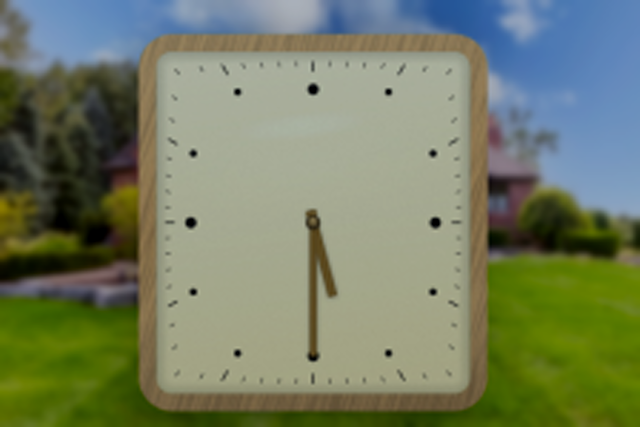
5:30
